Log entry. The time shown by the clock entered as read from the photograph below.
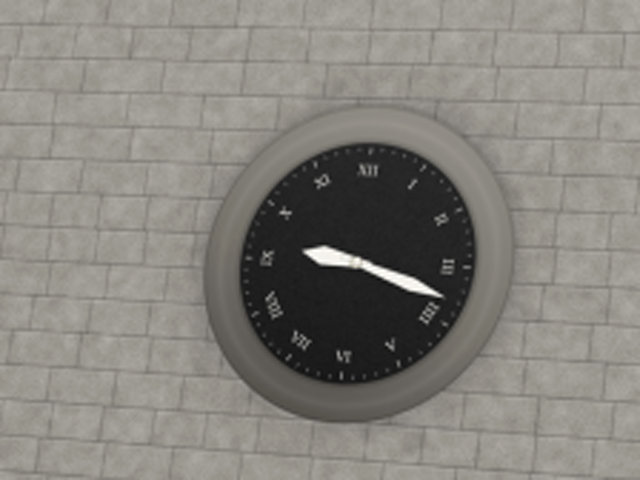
9:18
